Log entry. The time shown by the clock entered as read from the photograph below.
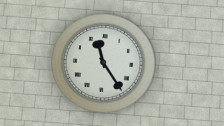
11:24
